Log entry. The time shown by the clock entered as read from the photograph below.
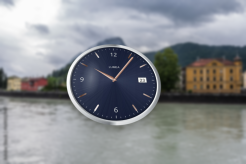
10:06
